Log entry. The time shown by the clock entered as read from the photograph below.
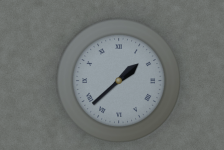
1:38
